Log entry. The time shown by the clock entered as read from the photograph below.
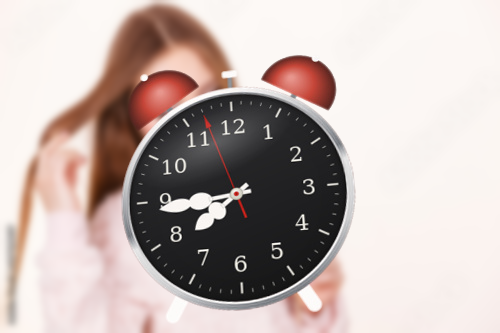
7:43:57
